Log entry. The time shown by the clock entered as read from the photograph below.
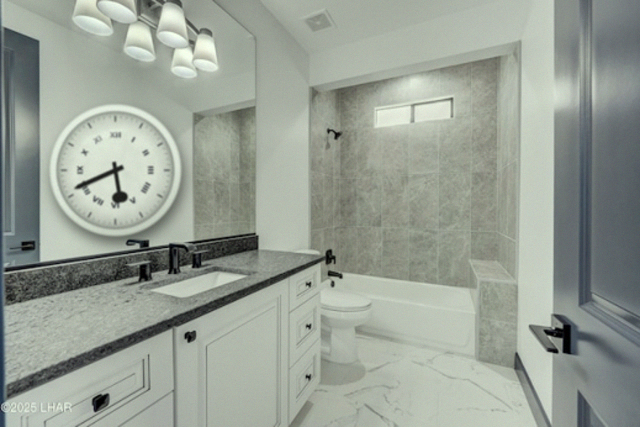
5:41
